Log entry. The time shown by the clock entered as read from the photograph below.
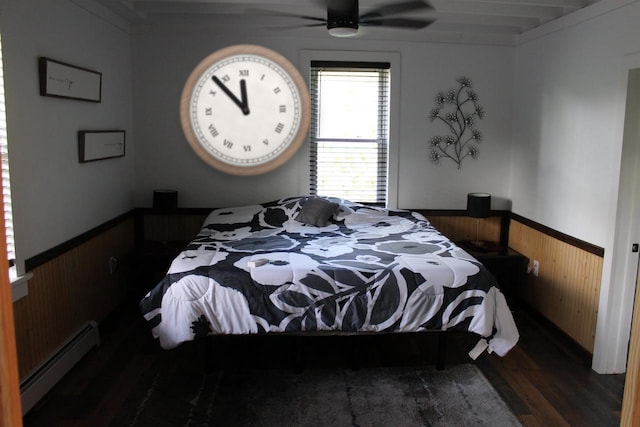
11:53
